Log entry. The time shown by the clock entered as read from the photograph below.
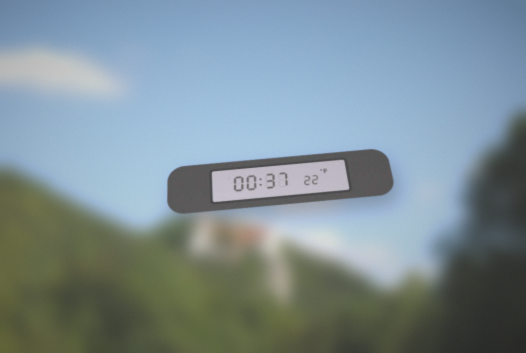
0:37
